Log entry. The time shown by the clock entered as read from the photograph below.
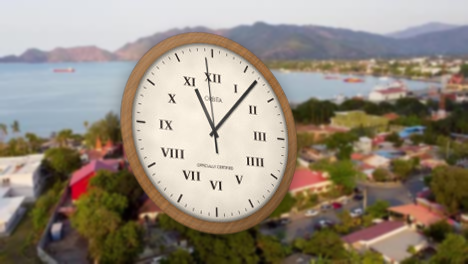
11:06:59
